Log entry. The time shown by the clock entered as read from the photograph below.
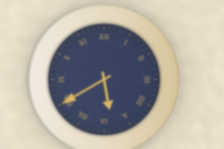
5:40
